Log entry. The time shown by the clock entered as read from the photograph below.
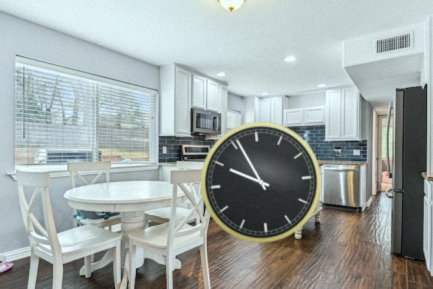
9:56
